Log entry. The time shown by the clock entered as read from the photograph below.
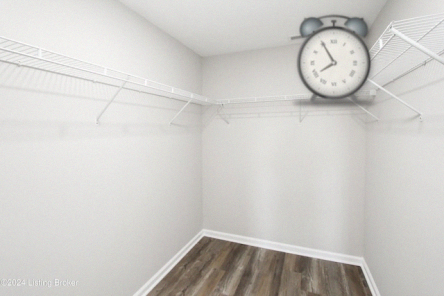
7:55
